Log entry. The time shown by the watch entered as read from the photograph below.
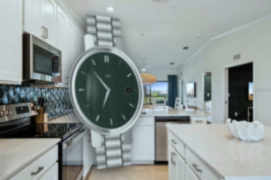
6:53
